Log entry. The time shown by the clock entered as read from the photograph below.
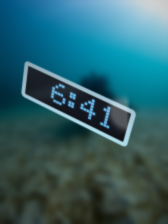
6:41
